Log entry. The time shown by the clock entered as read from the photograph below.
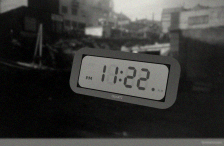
11:22
